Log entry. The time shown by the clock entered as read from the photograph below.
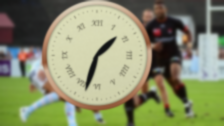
1:33
